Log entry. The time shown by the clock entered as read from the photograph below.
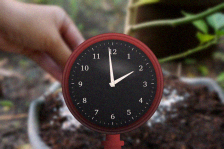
1:59
